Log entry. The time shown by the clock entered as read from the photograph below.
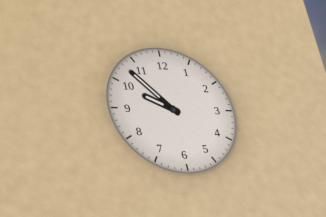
9:53
